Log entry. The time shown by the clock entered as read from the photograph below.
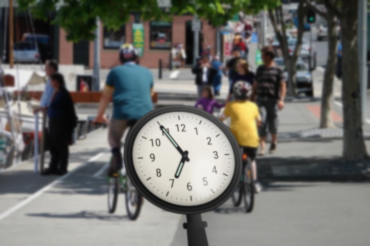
6:55
